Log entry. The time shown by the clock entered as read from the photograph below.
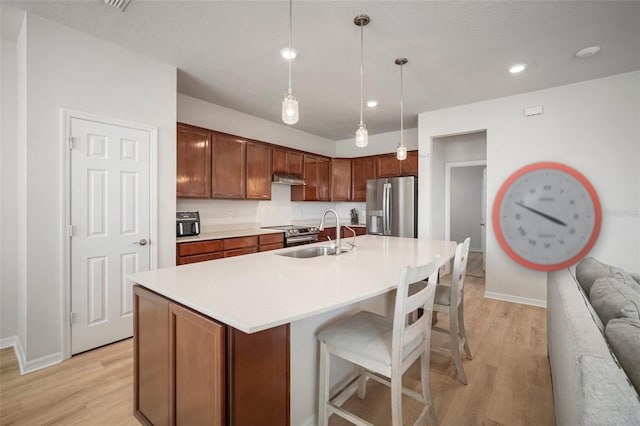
3:49
